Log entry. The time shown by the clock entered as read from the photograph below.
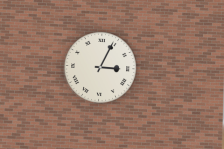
3:04
